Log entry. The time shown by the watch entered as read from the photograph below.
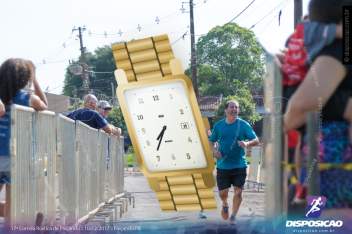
7:36
